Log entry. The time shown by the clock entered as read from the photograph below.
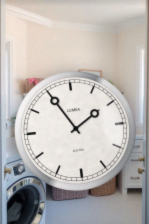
1:55
